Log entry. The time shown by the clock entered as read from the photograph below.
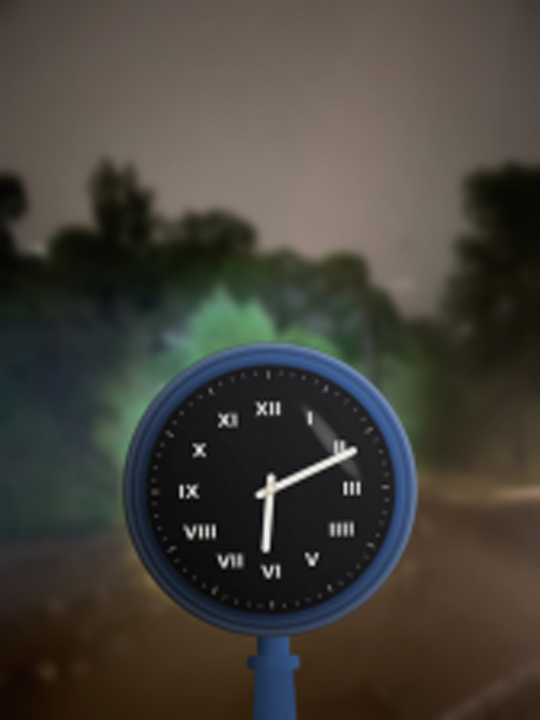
6:11
